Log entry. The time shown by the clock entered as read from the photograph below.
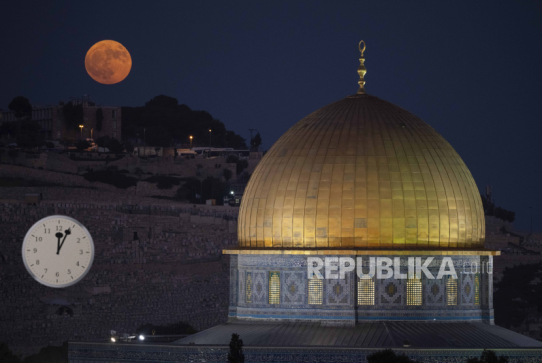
12:04
